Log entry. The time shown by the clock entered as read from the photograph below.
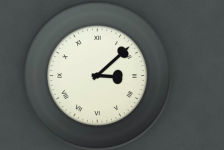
3:08
